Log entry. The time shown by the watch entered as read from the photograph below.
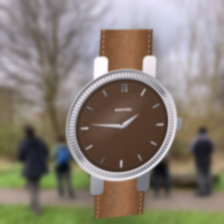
1:46
